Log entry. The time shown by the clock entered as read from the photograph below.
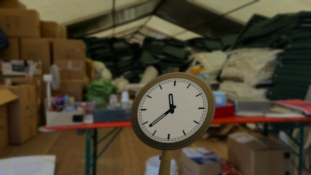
11:38
